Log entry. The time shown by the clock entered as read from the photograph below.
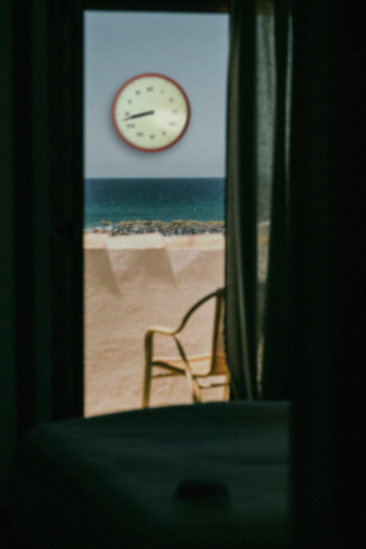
8:43
